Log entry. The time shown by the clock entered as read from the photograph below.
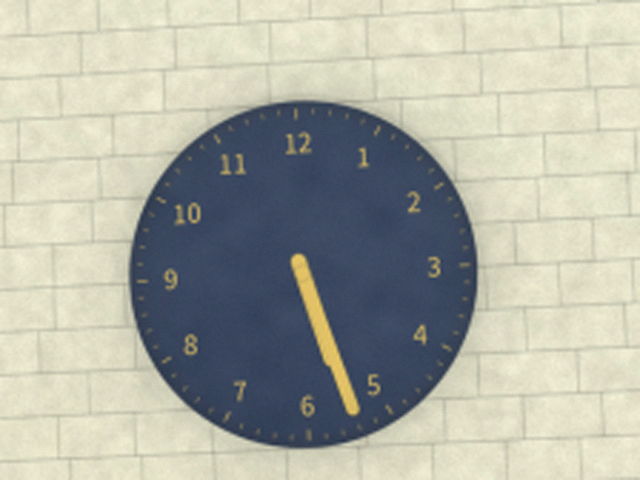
5:27
